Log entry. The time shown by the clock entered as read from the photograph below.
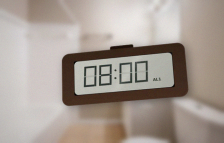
8:00
